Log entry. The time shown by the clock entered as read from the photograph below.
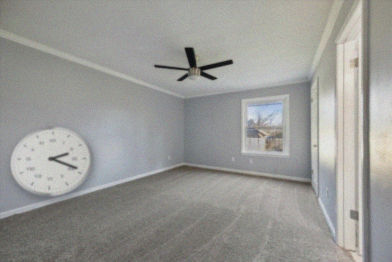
2:19
